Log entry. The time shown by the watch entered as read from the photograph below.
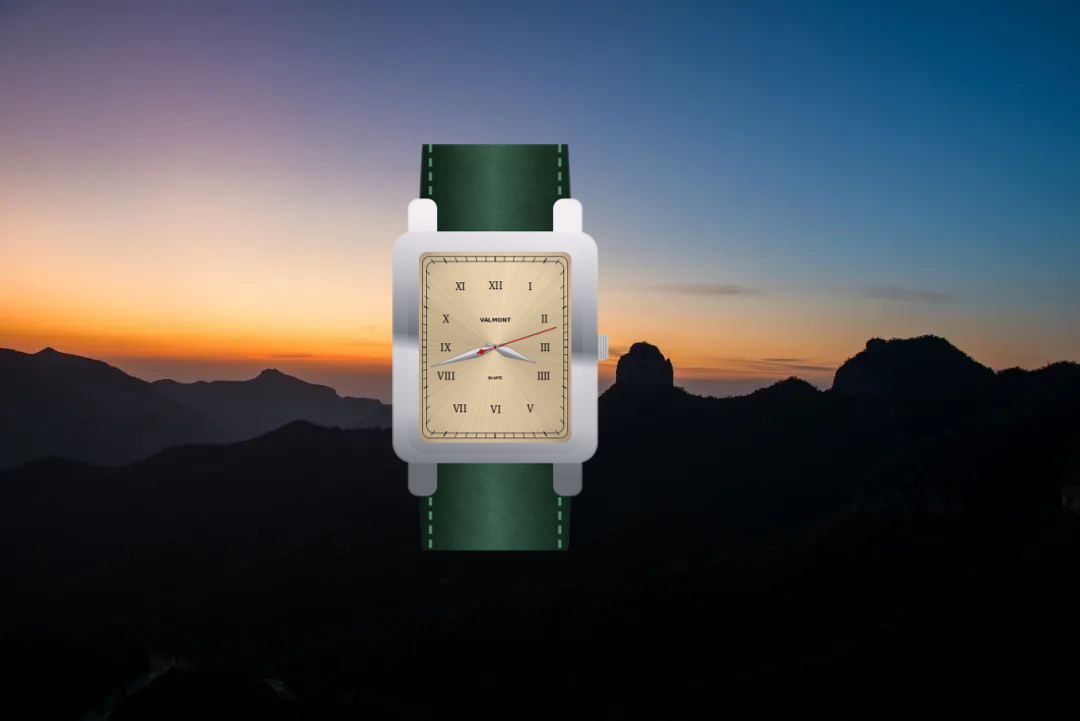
3:42:12
